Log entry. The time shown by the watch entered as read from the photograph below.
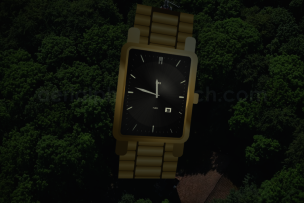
11:47
